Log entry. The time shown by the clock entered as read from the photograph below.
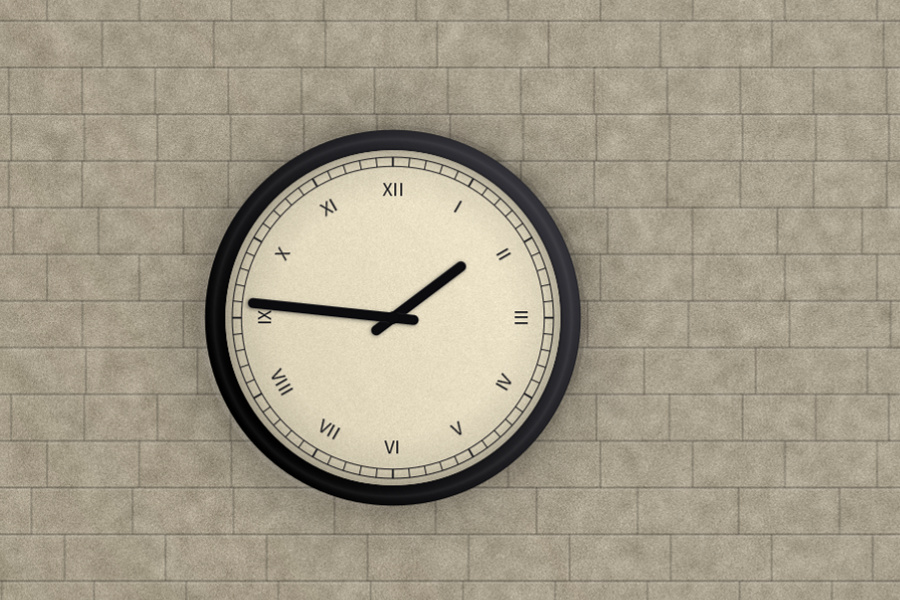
1:46
